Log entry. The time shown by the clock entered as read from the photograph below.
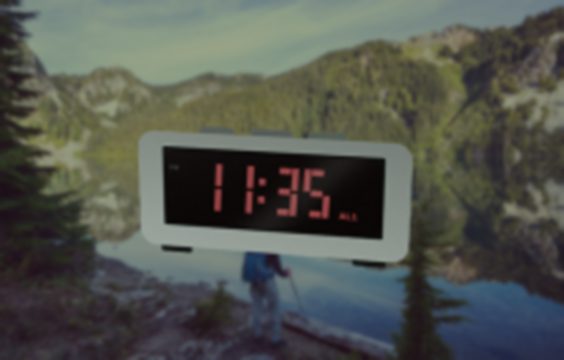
11:35
